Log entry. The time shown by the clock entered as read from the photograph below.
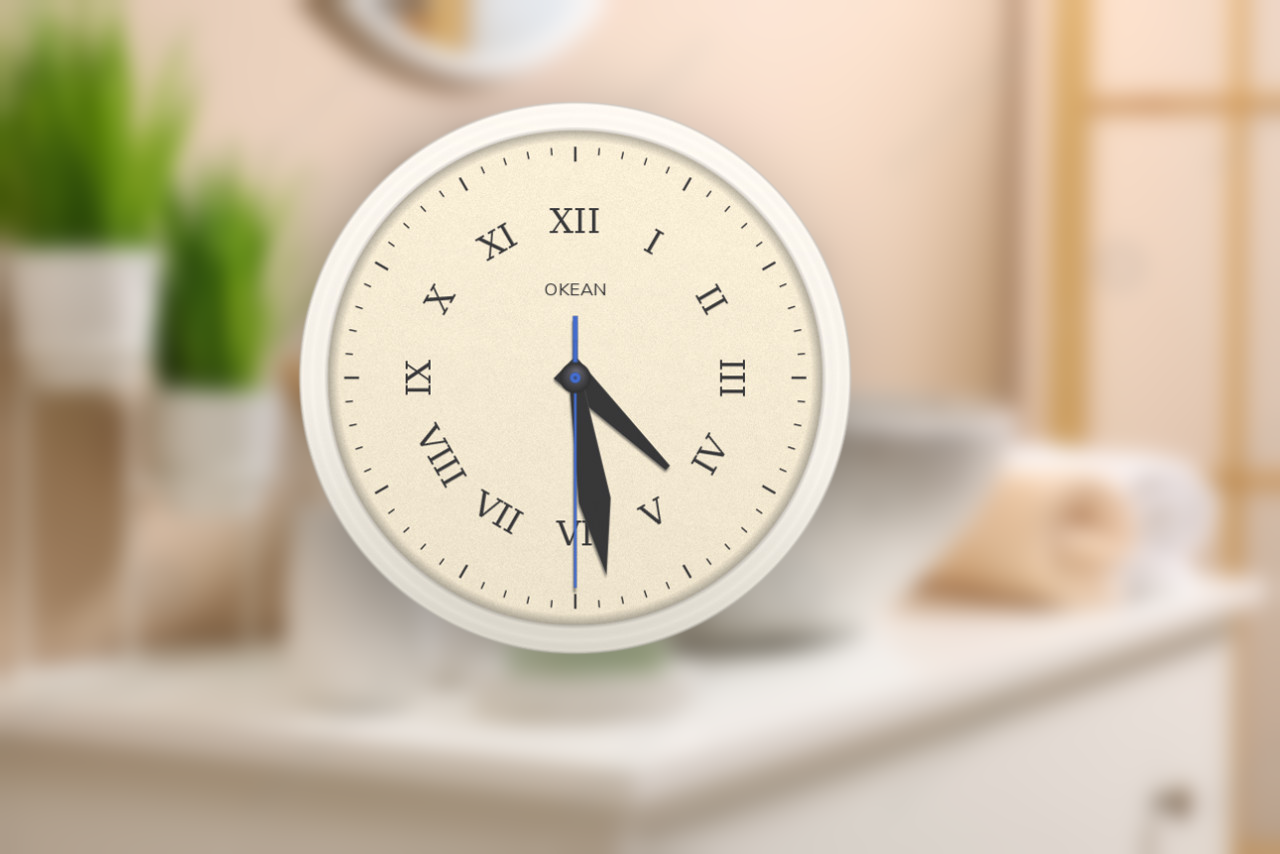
4:28:30
